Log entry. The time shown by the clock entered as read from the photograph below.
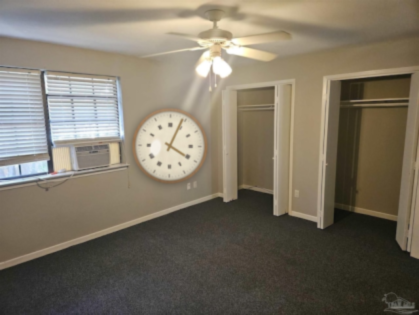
4:04
